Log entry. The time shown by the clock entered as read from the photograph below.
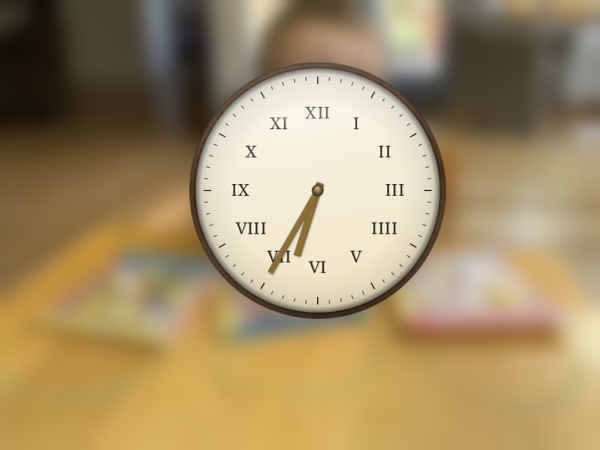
6:35
